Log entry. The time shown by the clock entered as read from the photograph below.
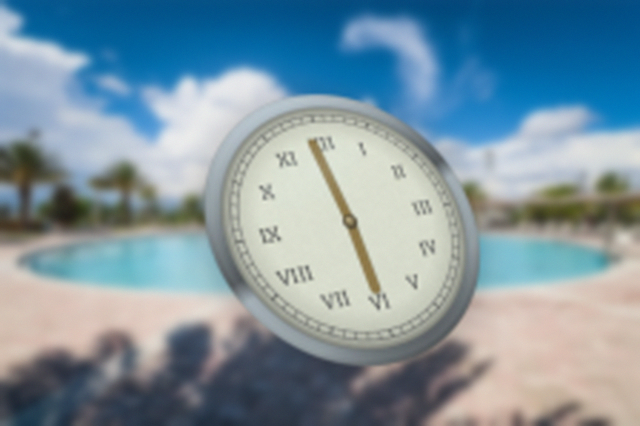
5:59
